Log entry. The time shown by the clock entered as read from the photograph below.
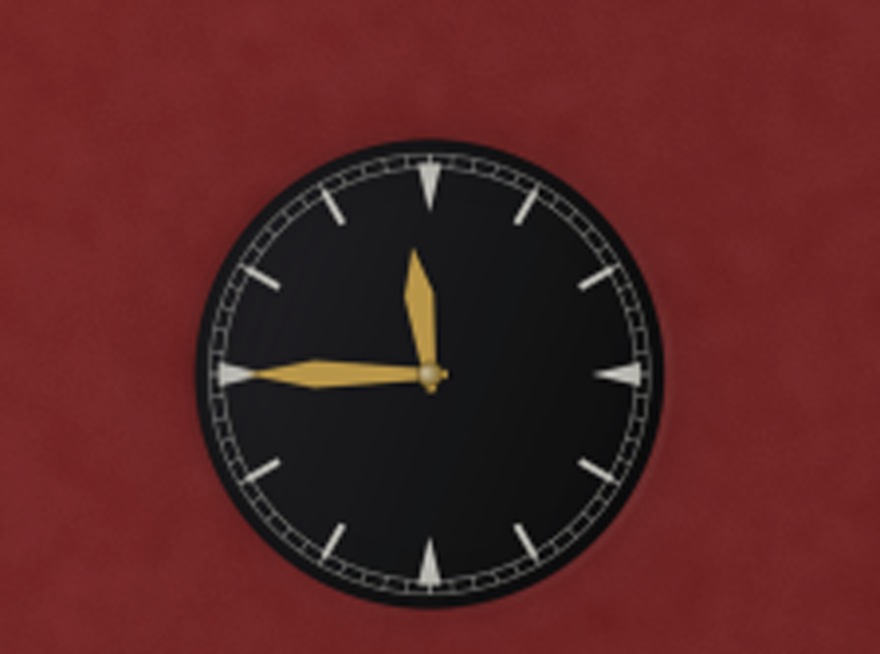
11:45
